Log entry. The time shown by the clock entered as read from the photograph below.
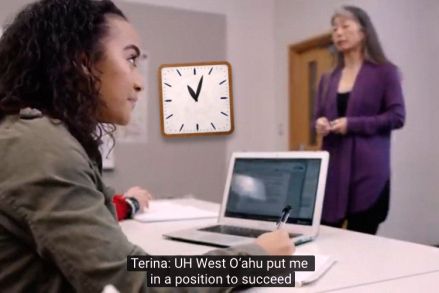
11:03
